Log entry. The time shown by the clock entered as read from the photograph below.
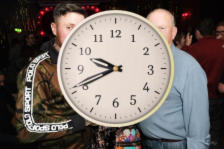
9:41
